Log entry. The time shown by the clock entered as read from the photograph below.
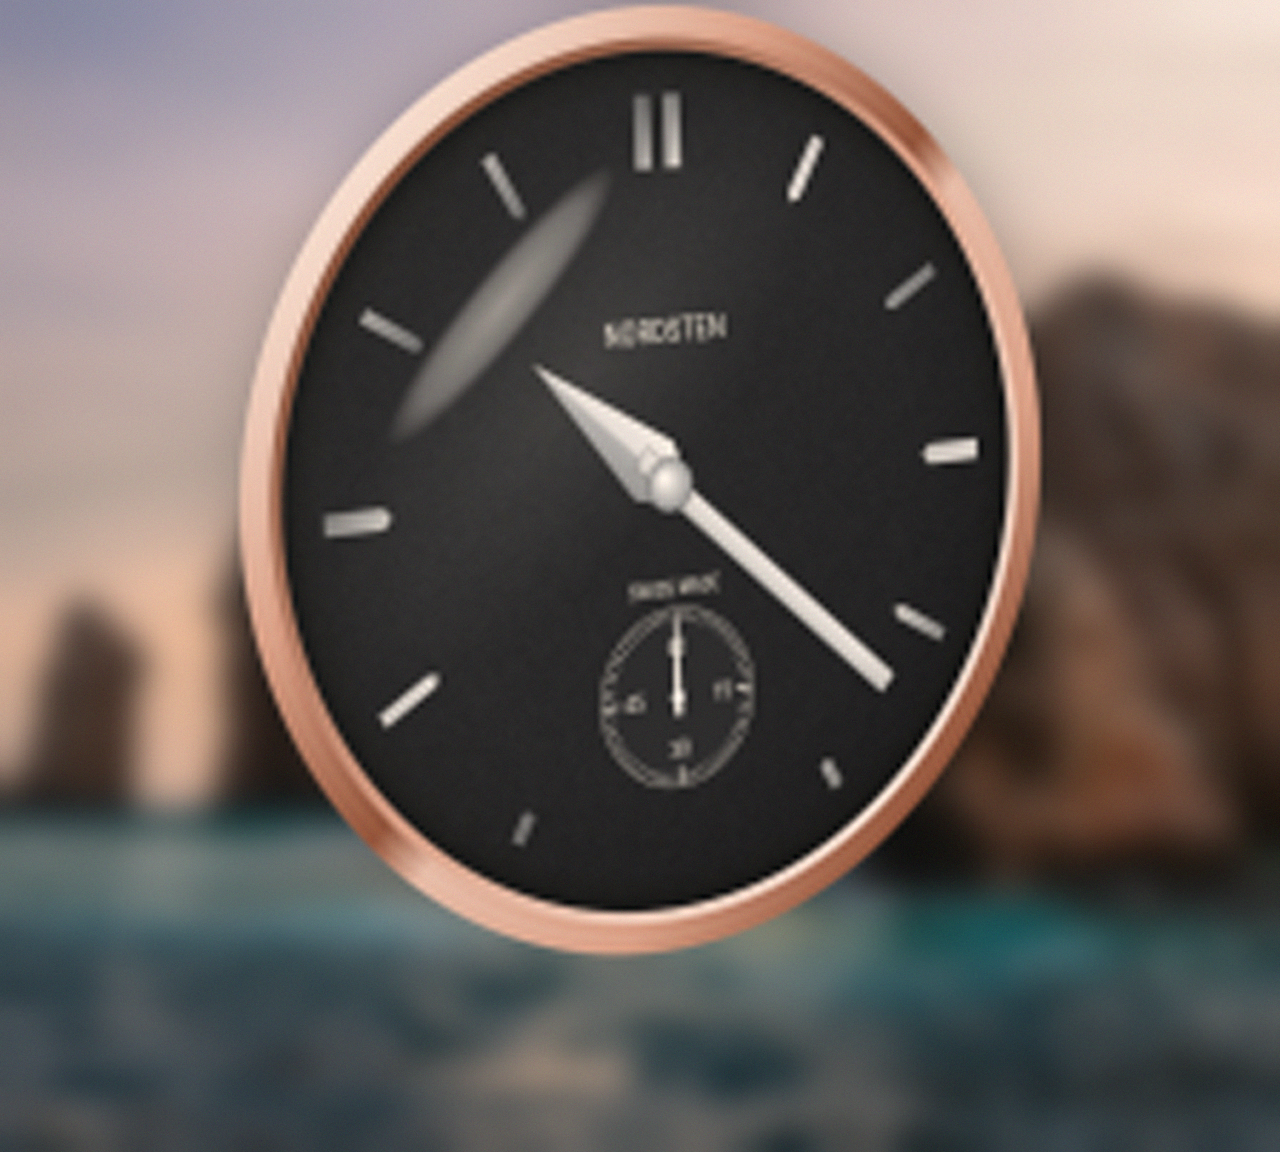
10:22
